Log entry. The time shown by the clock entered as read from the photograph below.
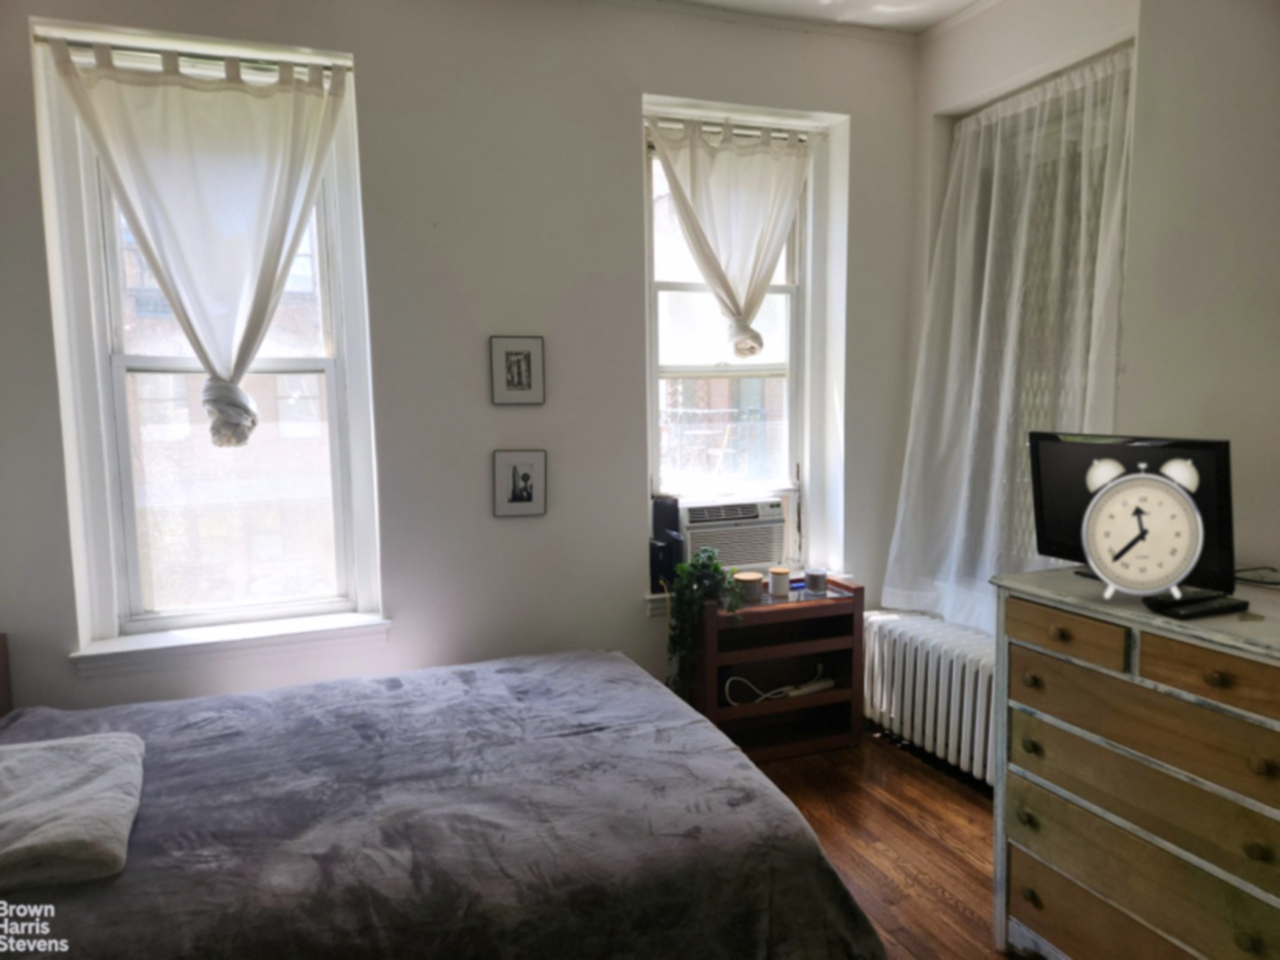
11:38
